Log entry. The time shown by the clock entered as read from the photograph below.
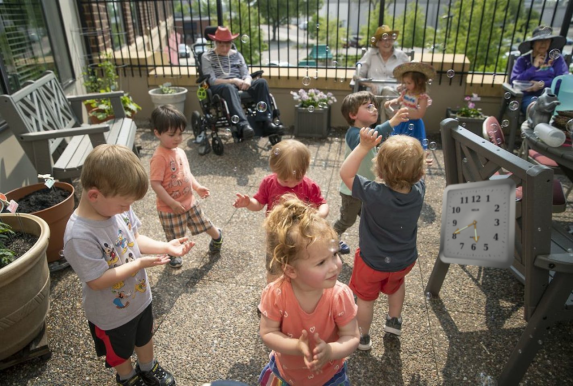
5:41
